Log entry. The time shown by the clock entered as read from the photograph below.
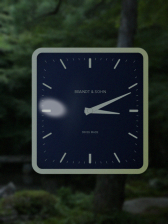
3:11
